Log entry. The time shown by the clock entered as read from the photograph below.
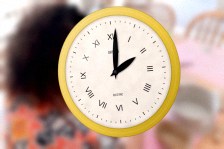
2:01
